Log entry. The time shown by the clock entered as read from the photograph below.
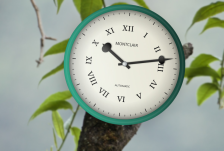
10:13
